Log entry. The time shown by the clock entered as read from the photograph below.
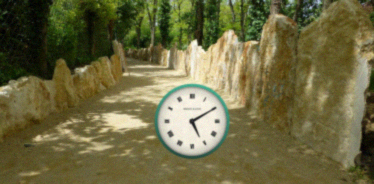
5:10
